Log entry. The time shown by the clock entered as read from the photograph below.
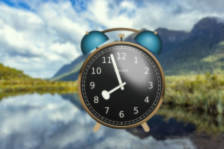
7:57
